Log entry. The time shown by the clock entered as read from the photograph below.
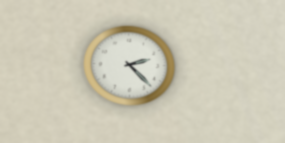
2:23
